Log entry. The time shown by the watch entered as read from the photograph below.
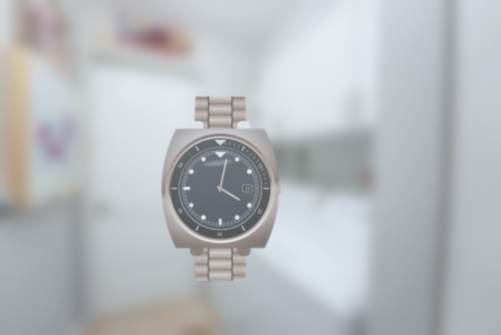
4:02
